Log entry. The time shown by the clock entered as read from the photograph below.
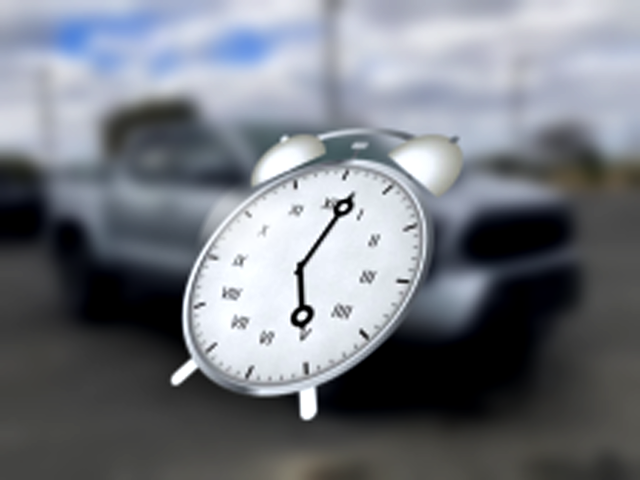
5:02
